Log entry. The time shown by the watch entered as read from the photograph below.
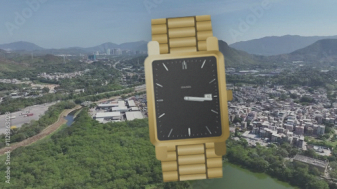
3:16
